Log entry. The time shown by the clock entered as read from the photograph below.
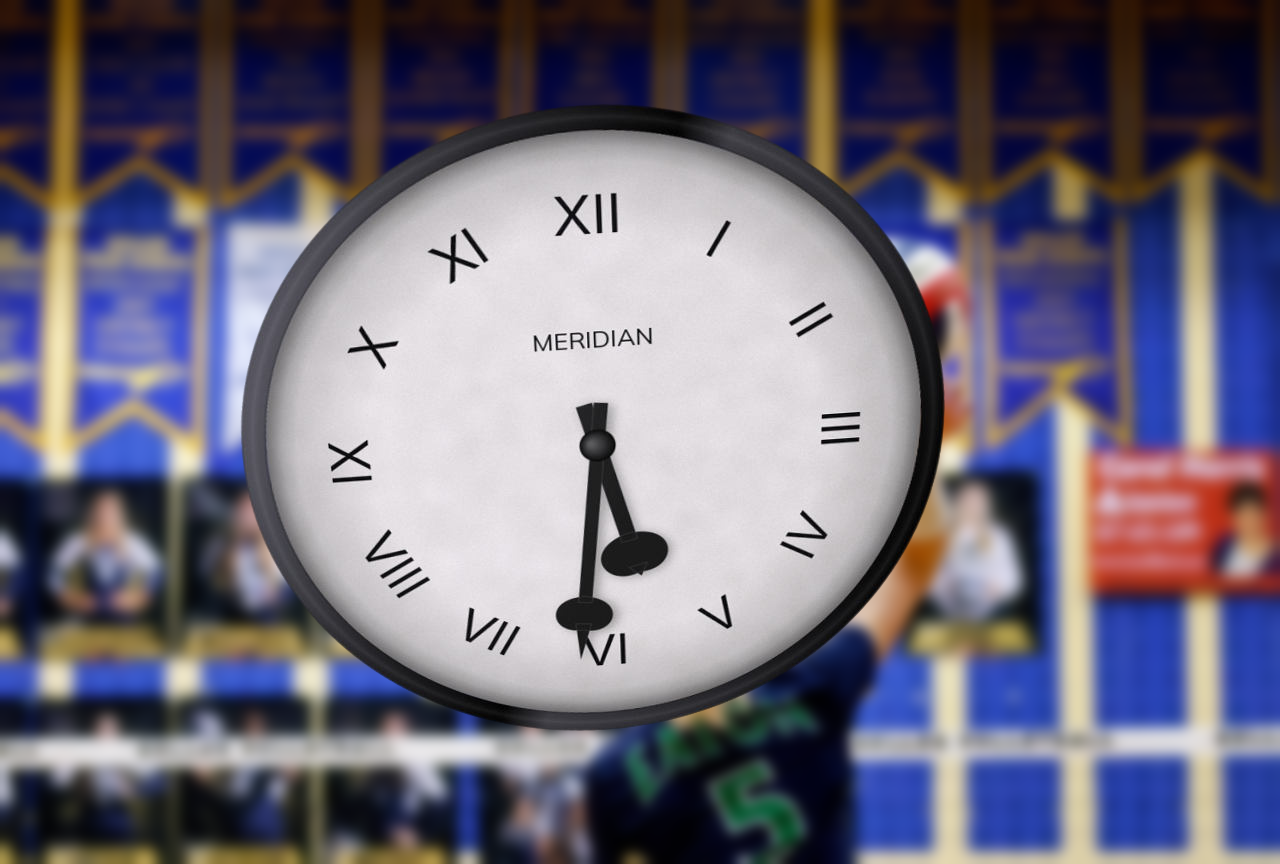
5:31
